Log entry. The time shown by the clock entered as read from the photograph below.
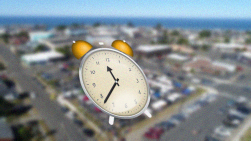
11:38
